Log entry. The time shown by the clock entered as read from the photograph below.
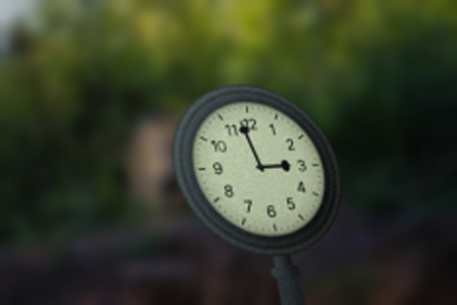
2:58
